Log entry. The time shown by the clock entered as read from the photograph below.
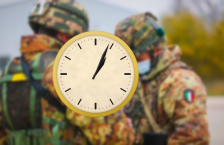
1:04
